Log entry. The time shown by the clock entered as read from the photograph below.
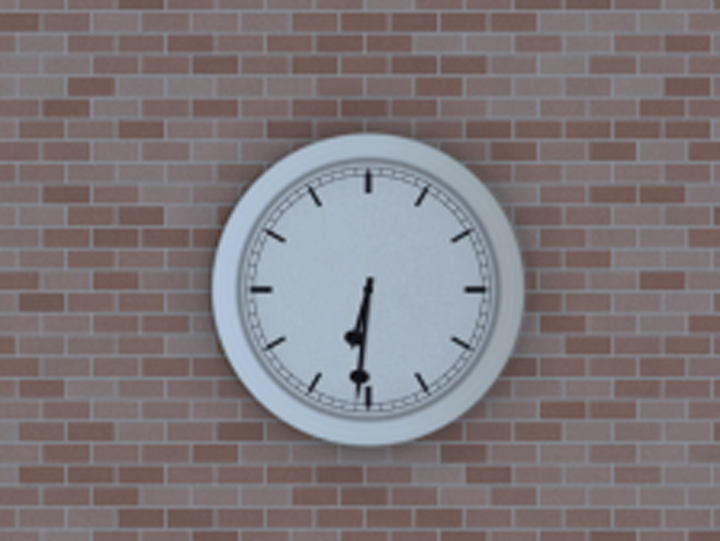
6:31
